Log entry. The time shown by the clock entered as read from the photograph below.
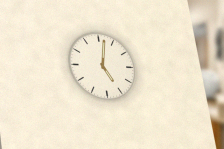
5:02
